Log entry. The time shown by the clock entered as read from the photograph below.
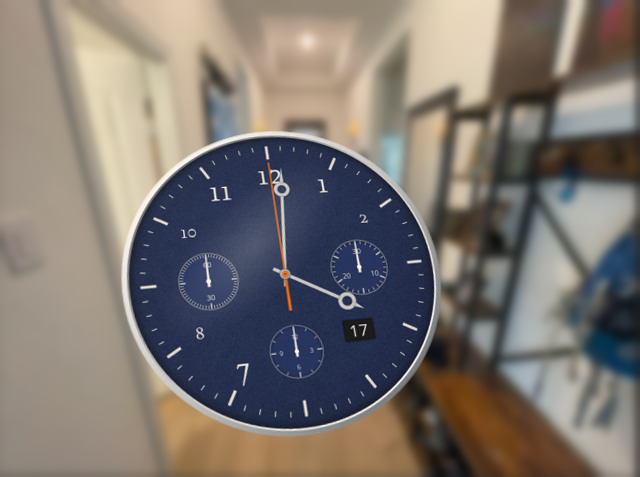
4:01
